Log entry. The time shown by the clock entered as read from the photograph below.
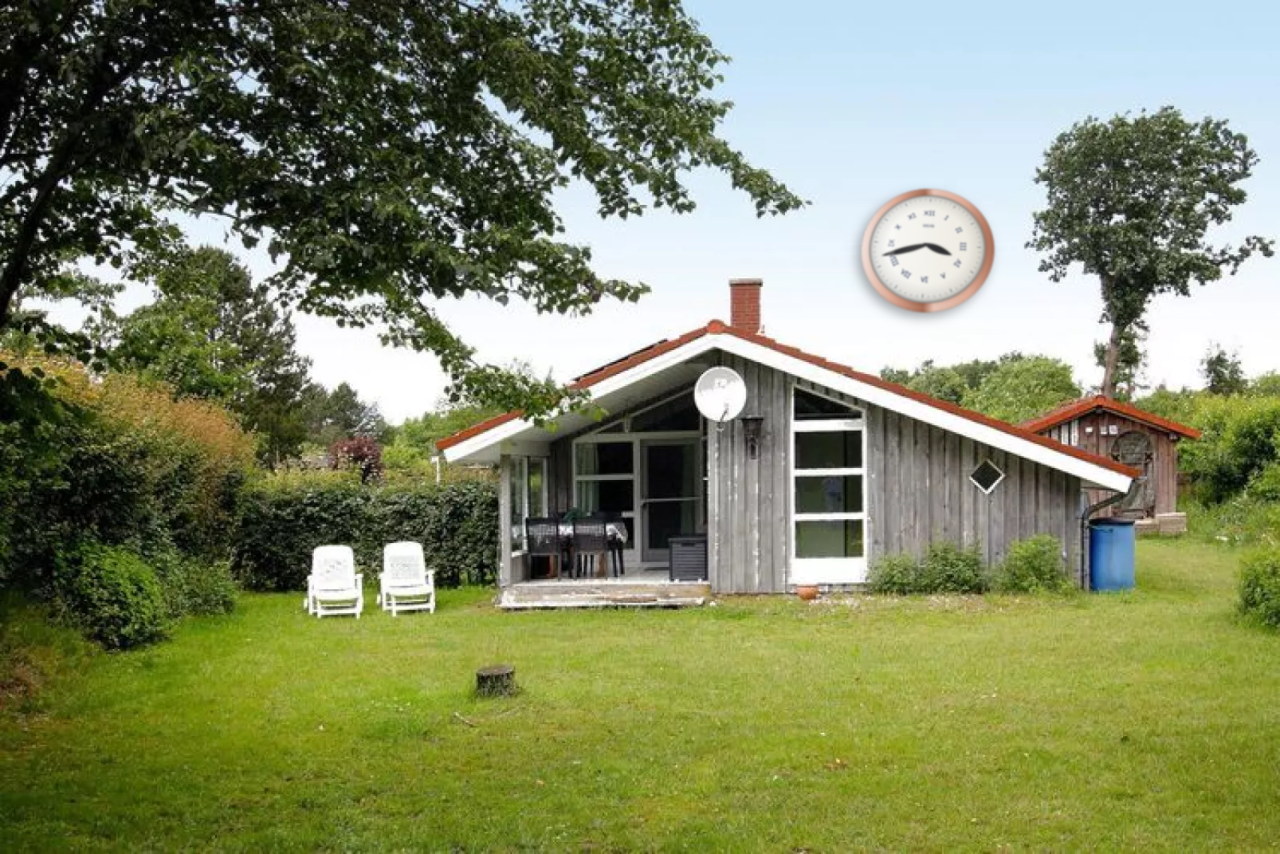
3:42
